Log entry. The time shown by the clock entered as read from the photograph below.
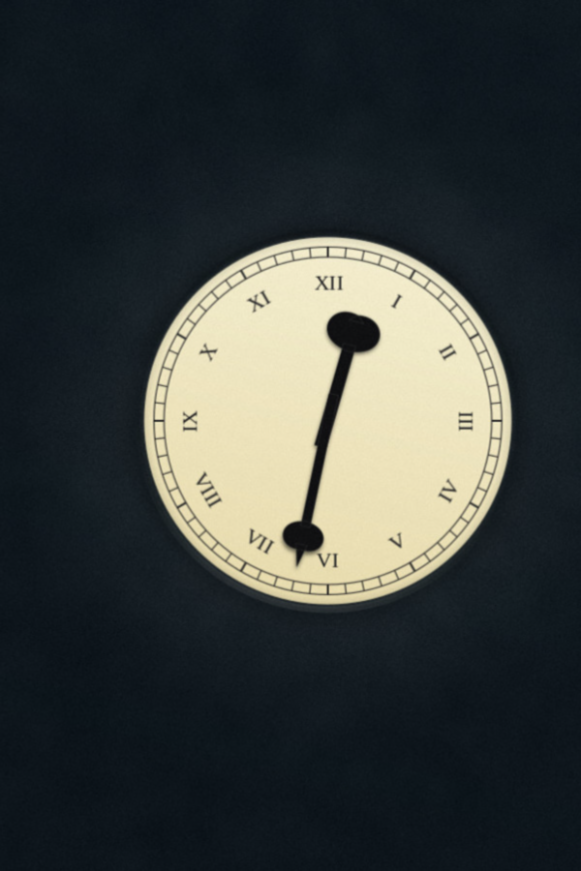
12:32
